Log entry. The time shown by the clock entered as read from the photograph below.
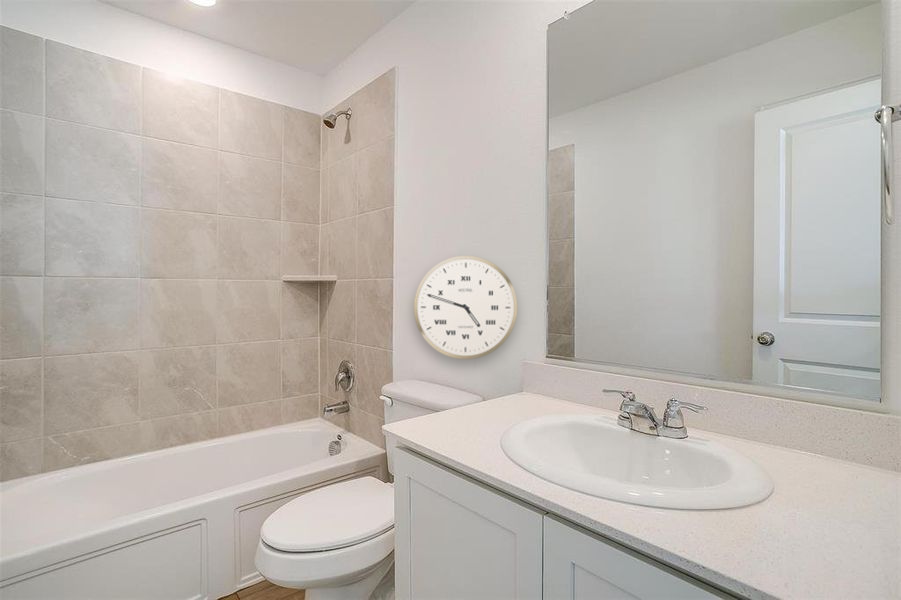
4:48
